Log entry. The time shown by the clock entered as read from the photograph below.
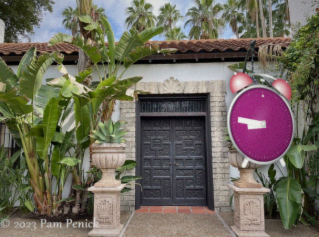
8:46
